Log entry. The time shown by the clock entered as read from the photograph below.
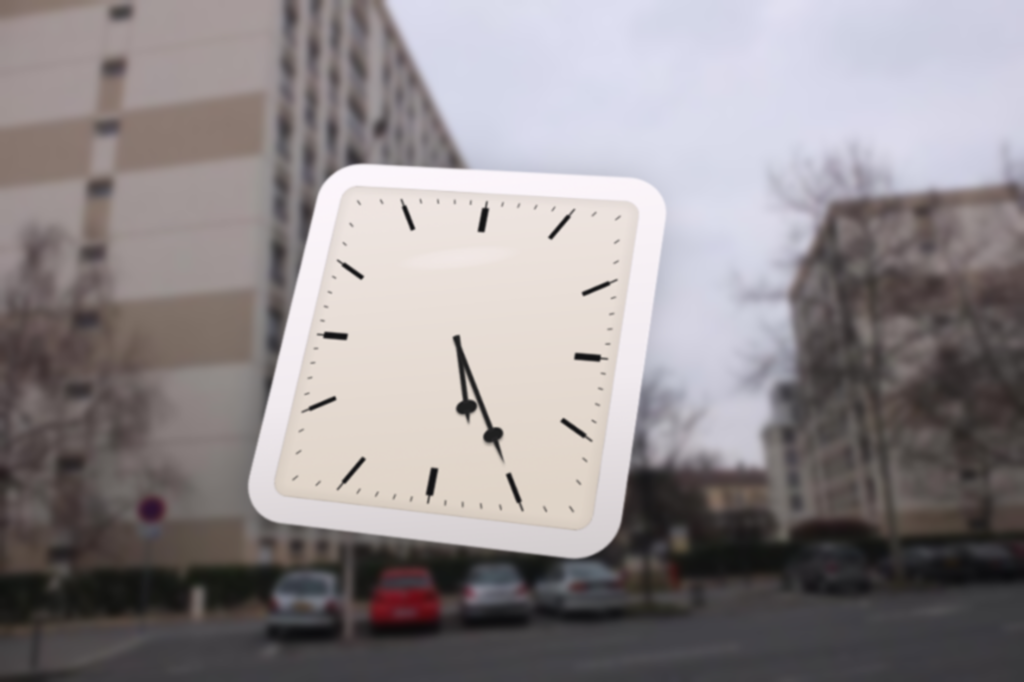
5:25
